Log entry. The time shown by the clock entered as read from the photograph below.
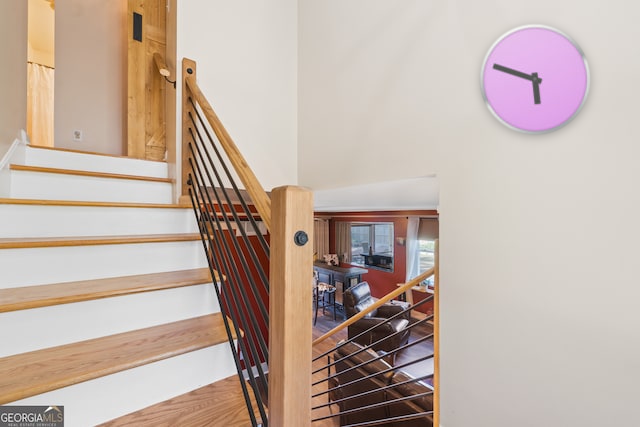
5:48
